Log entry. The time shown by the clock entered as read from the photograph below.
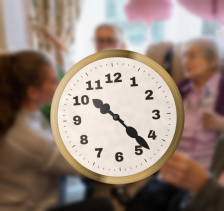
10:23
